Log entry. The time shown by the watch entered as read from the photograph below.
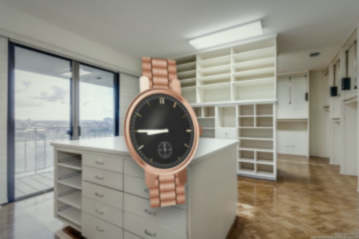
8:45
